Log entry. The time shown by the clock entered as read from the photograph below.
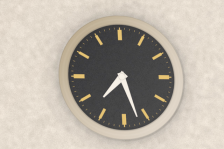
7:27
